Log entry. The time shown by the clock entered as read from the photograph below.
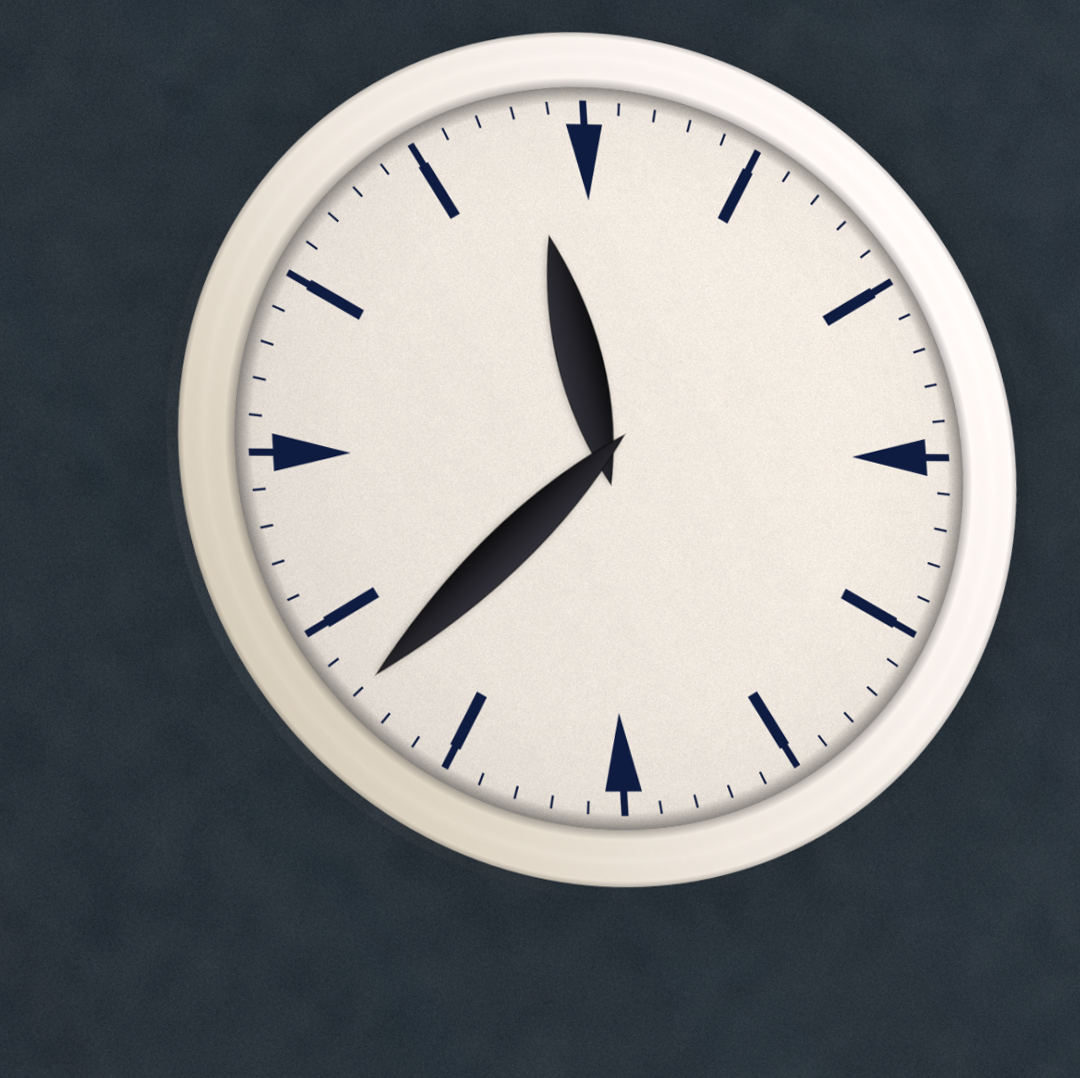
11:38
